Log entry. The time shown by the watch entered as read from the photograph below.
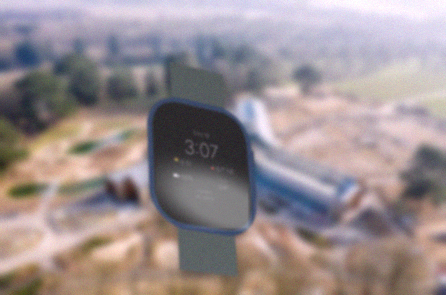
3:07
